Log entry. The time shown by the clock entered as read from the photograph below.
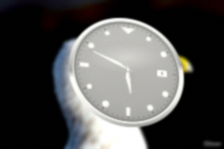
5:49
